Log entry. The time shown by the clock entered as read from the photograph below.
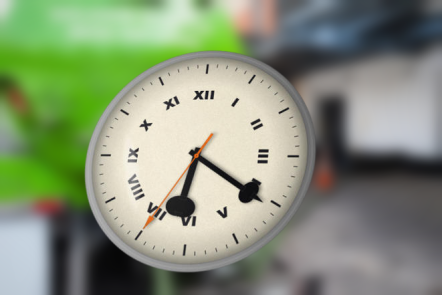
6:20:35
